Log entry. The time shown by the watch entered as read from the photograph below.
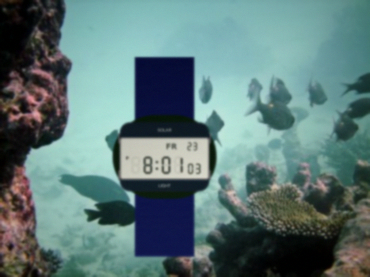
8:01:03
